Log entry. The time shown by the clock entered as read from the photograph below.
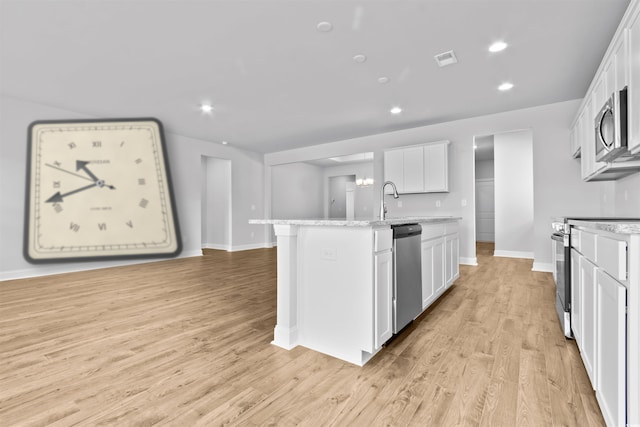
10:41:49
